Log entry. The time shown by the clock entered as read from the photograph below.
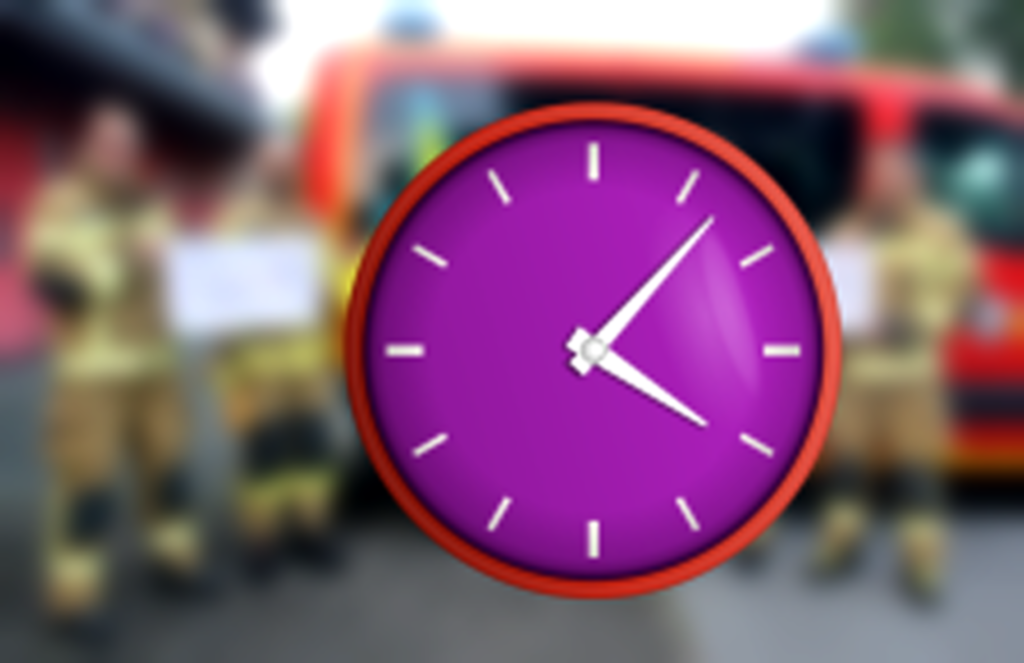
4:07
